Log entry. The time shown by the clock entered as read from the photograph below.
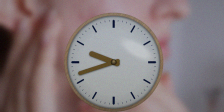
9:42
